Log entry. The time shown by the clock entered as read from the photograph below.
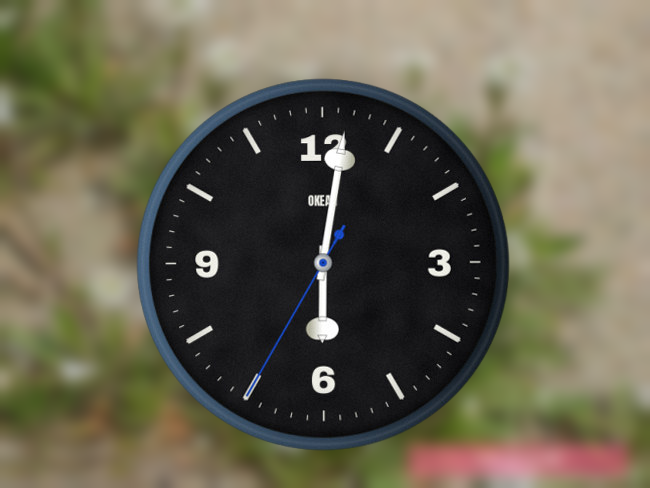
6:01:35
